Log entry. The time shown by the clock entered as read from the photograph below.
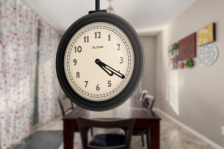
4:20
